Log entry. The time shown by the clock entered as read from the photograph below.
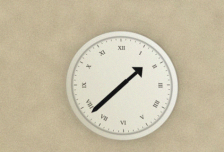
1:38
